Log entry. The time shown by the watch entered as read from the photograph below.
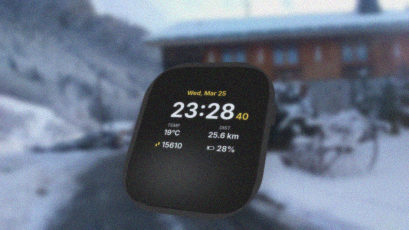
23:28:40
